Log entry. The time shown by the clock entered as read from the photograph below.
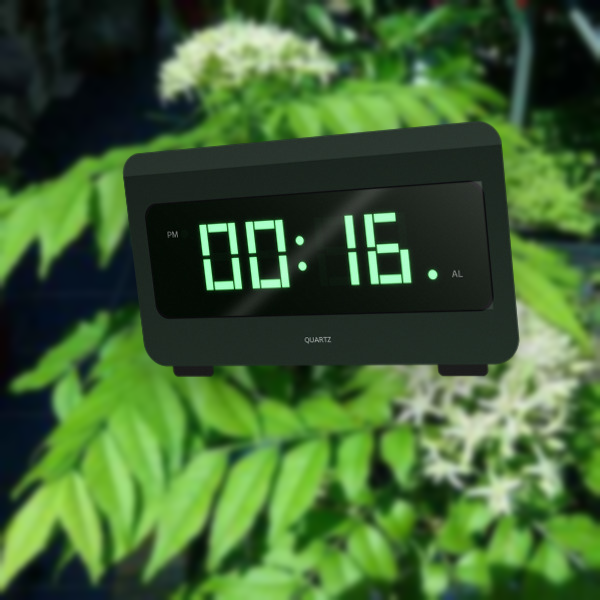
0:16
